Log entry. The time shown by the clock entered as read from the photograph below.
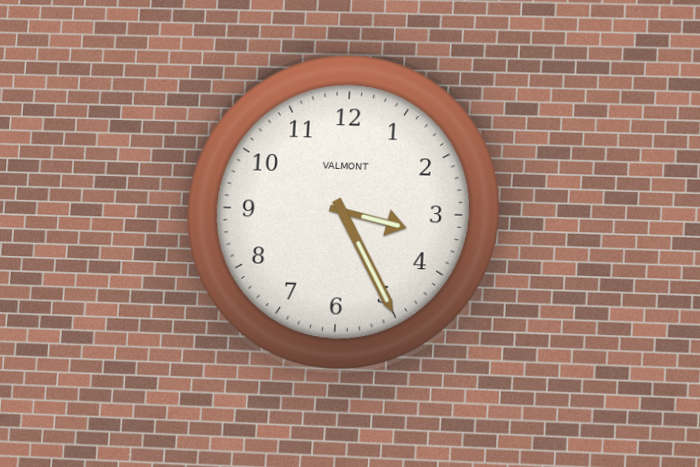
3:25
